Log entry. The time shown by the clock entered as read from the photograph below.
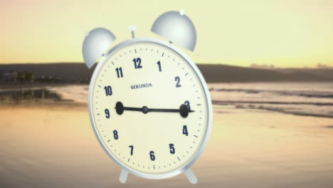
9:16
